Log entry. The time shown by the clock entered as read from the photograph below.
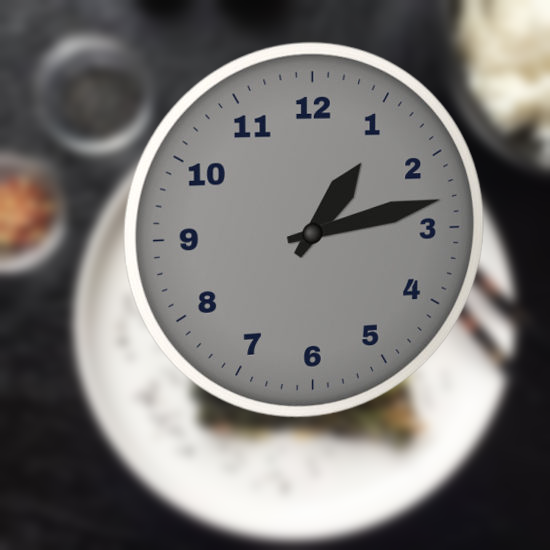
1:13
